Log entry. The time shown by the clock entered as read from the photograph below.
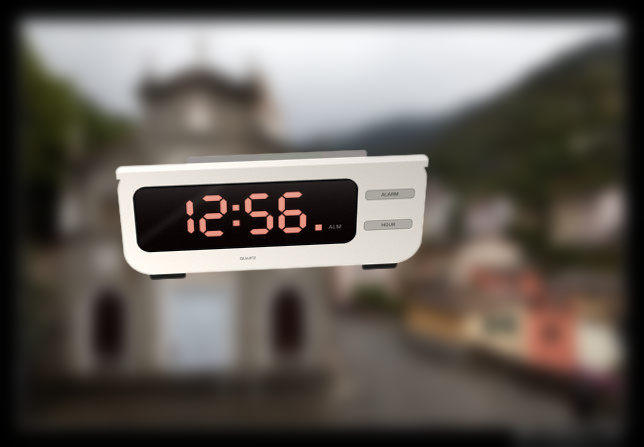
12:56
